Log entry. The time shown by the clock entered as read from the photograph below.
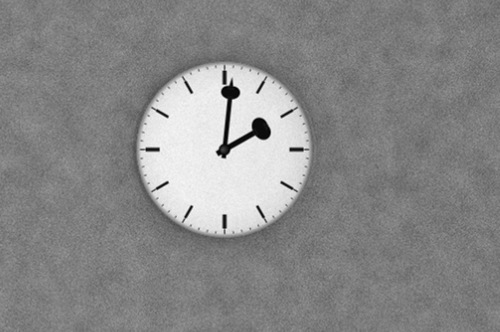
2:01
